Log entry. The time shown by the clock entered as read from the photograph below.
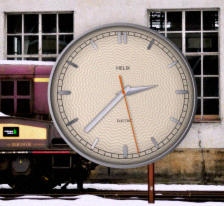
2:37:28
